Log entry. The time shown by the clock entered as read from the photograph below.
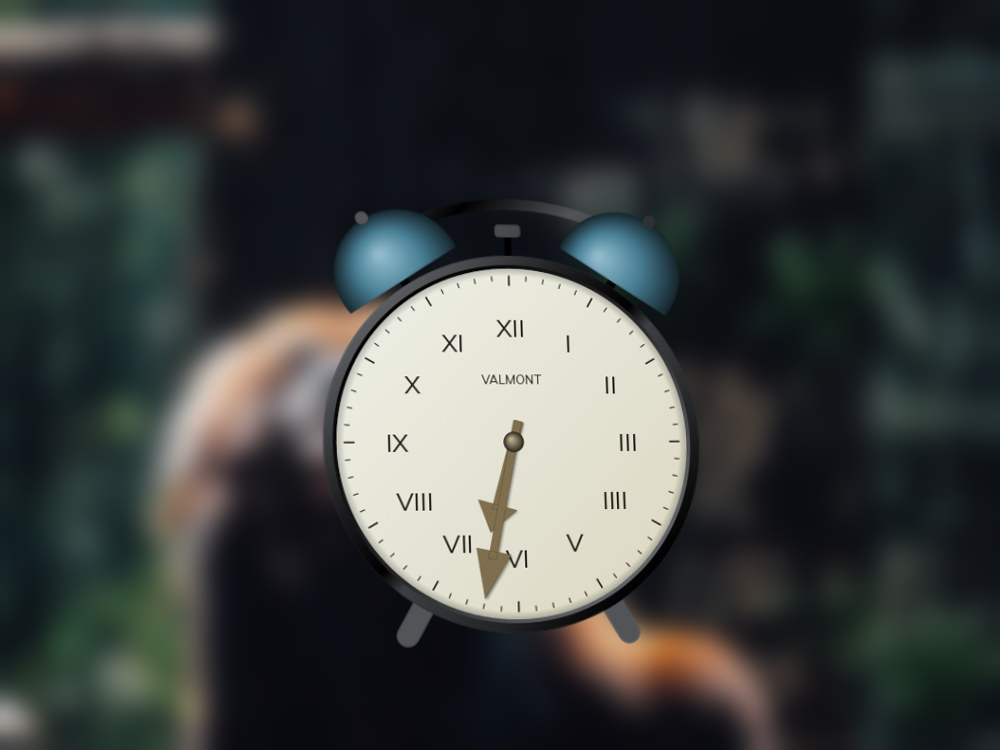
6:32
